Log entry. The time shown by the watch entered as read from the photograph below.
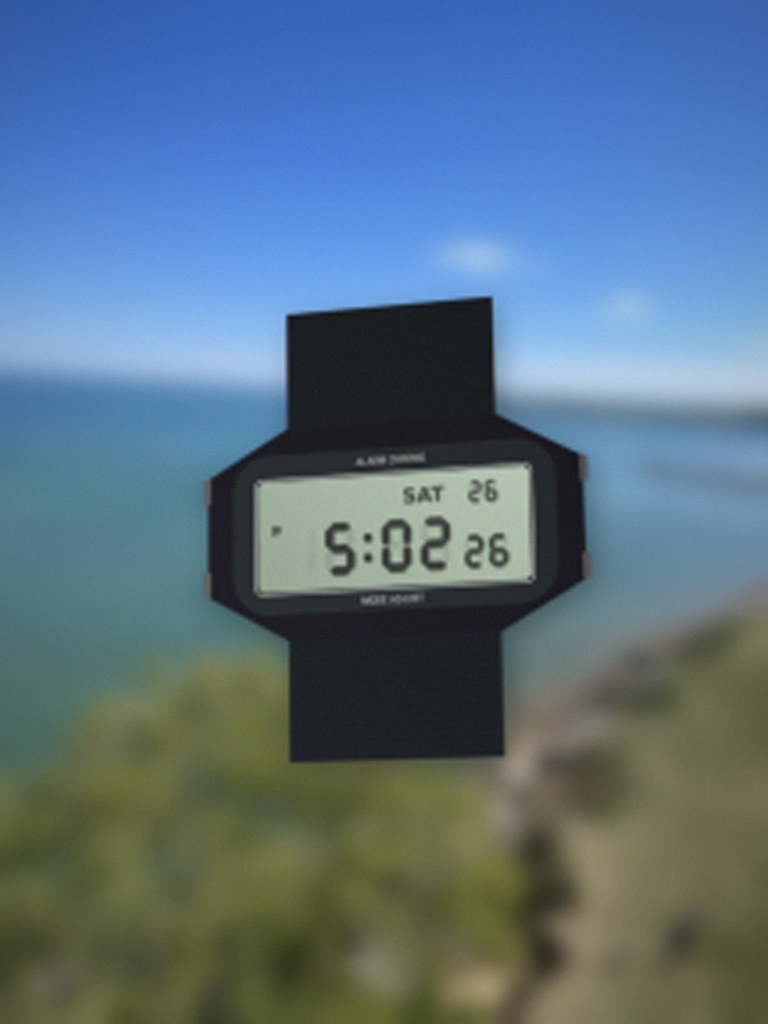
5:02:26
